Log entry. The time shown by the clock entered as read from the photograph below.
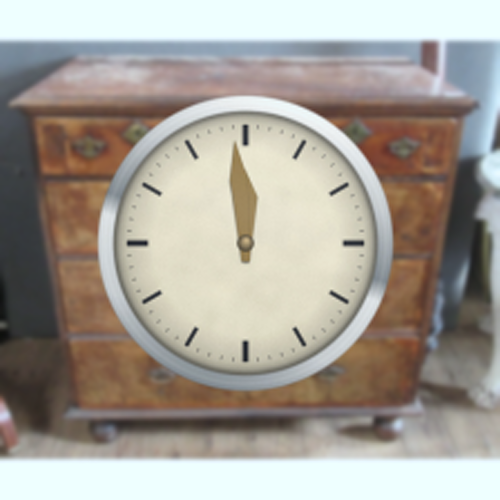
11:59
